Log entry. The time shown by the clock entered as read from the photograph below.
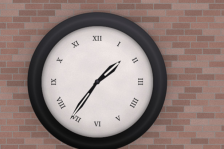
1:36
